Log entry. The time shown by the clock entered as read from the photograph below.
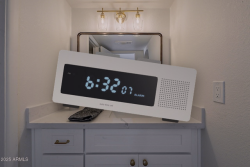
6:32:07
